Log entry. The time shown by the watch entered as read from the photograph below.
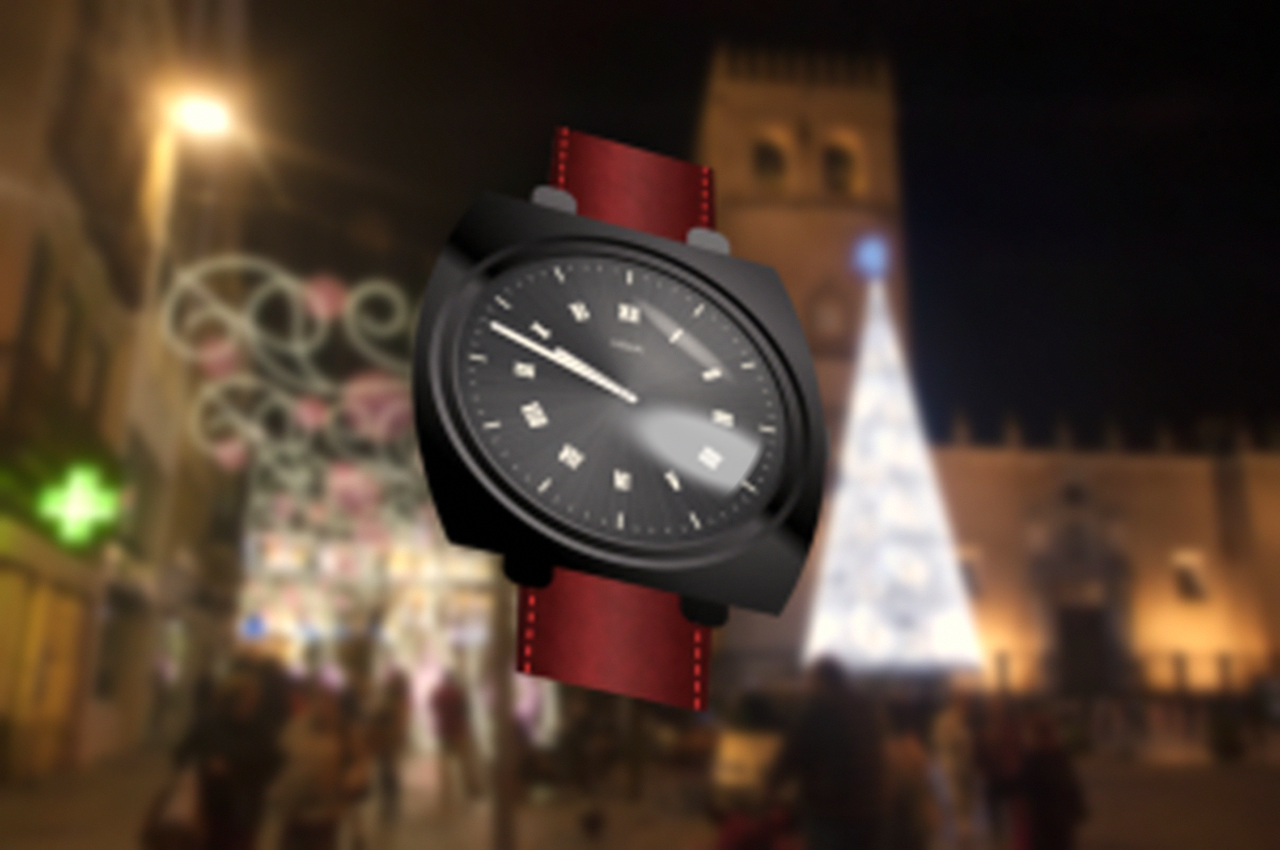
9:48
